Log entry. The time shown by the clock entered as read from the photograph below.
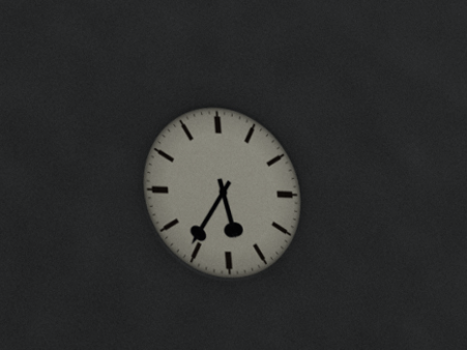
5:36
